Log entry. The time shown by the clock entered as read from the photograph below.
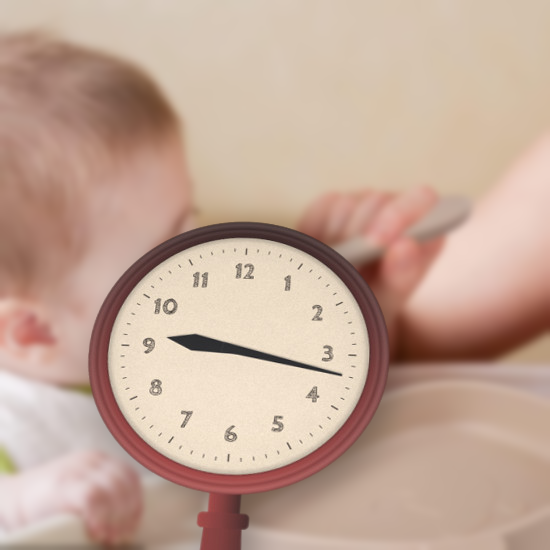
9:17
